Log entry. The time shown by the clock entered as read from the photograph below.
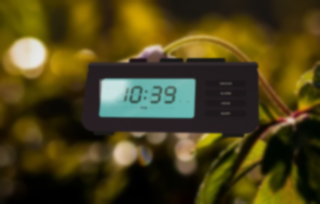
10:39
